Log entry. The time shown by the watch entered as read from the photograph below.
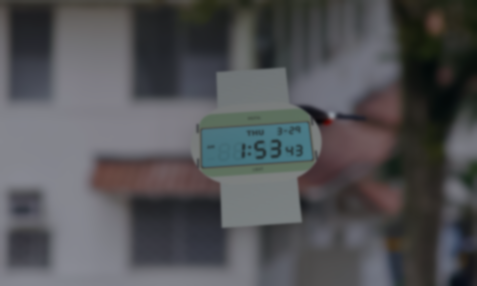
1:53:43
